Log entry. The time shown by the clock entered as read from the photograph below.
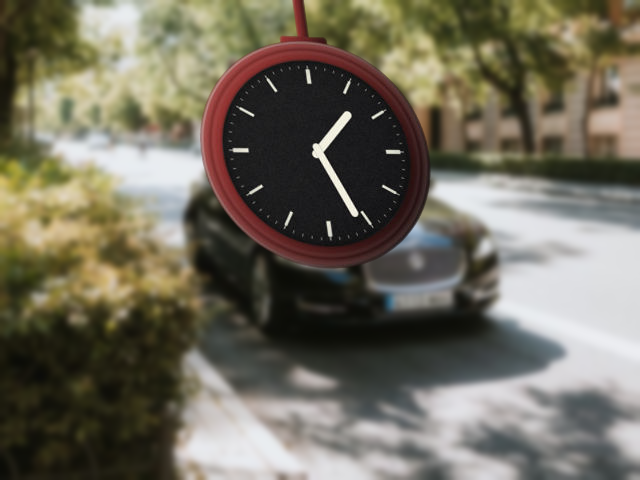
1:26
